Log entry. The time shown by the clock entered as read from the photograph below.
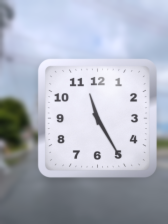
11:25
